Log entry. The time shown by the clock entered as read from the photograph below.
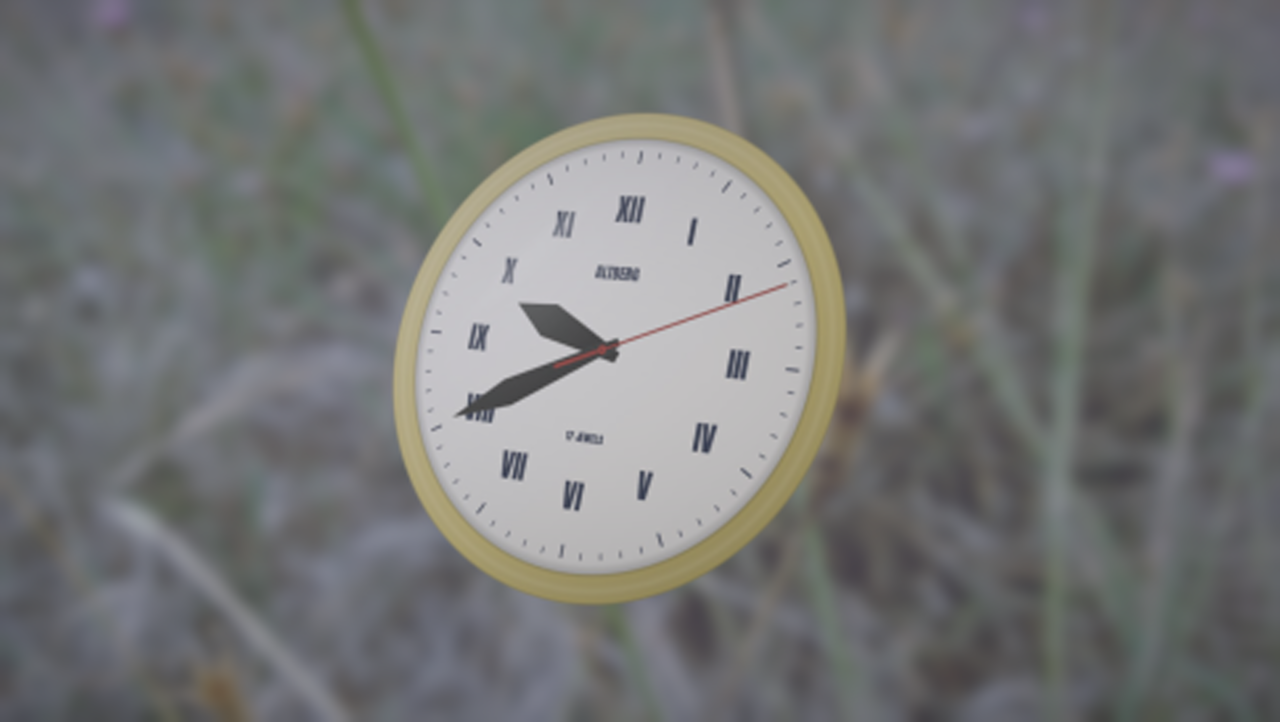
9:40:11
